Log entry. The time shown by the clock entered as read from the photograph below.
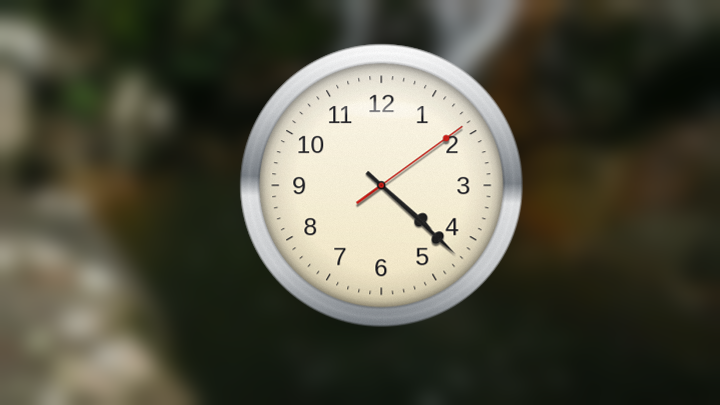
4:22:09
